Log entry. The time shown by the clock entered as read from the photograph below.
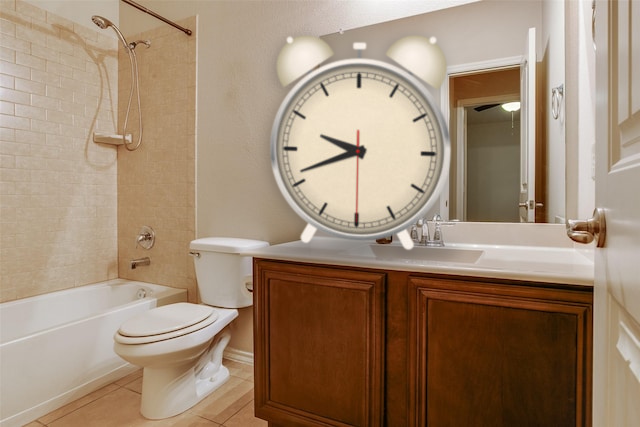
9:41:30
